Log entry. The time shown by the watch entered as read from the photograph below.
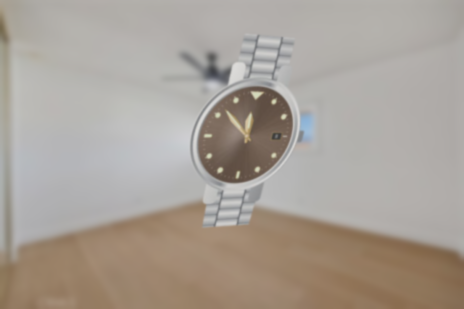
11:52
